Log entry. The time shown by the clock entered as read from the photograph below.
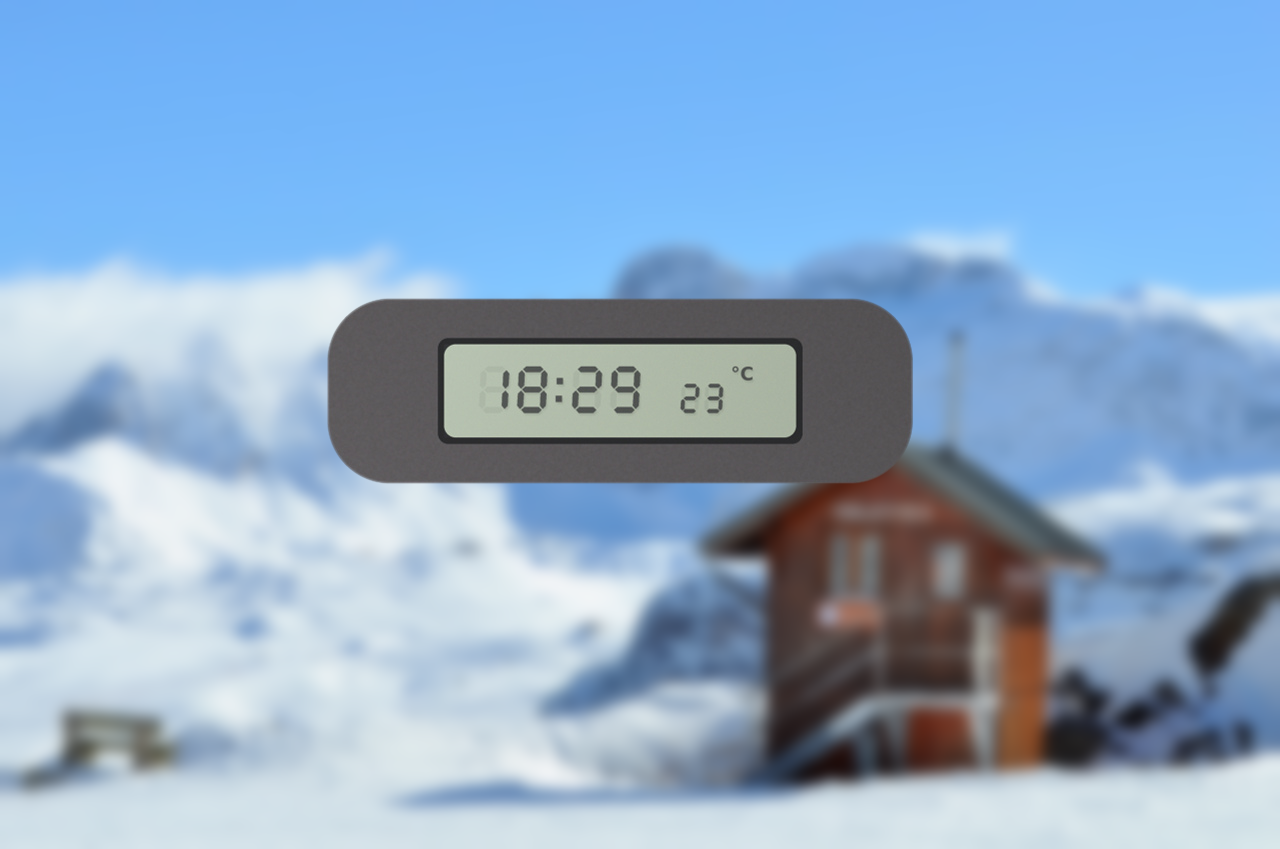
18:29
